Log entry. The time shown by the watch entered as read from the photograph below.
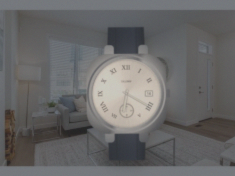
6:20
